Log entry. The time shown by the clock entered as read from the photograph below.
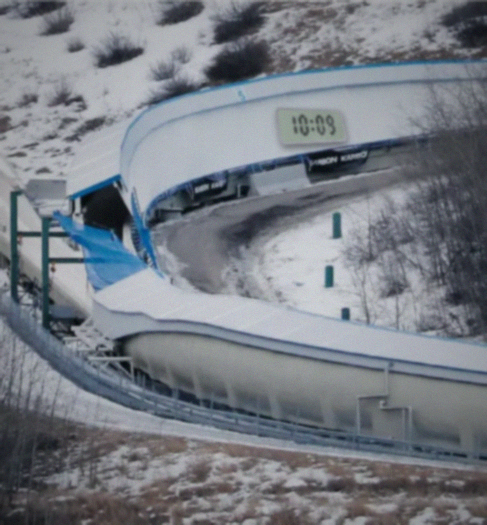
10:09
